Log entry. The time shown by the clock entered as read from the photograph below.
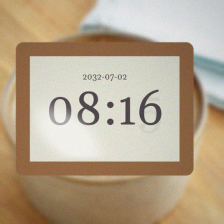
8:16
